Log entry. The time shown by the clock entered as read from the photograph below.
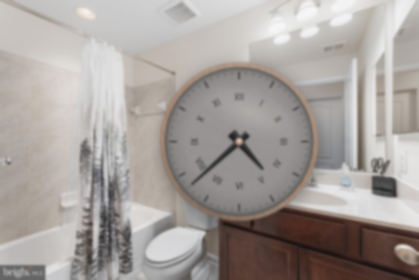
4:38
